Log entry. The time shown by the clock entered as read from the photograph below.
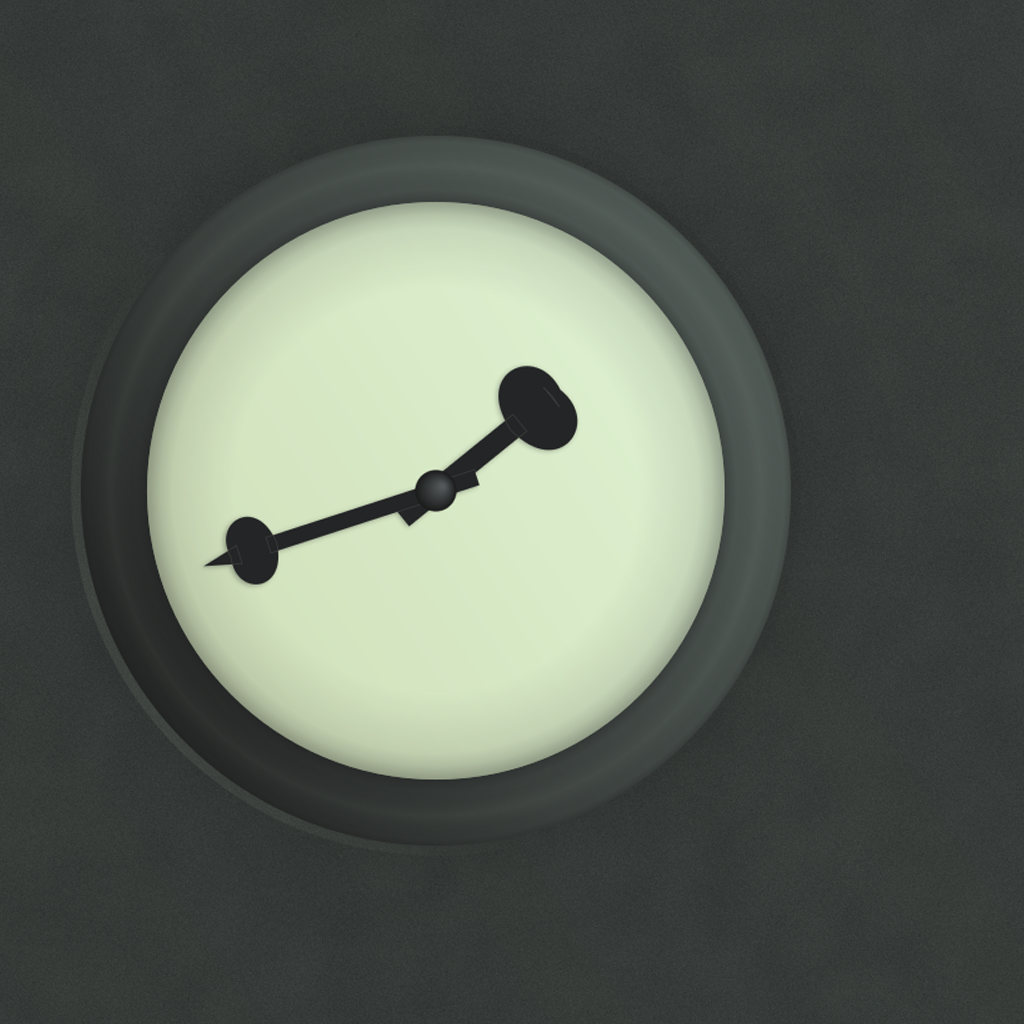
1:42
